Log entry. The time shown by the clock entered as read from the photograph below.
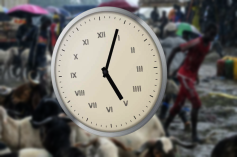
5:04
